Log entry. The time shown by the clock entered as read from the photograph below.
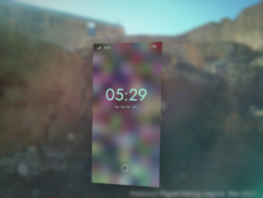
5:29
